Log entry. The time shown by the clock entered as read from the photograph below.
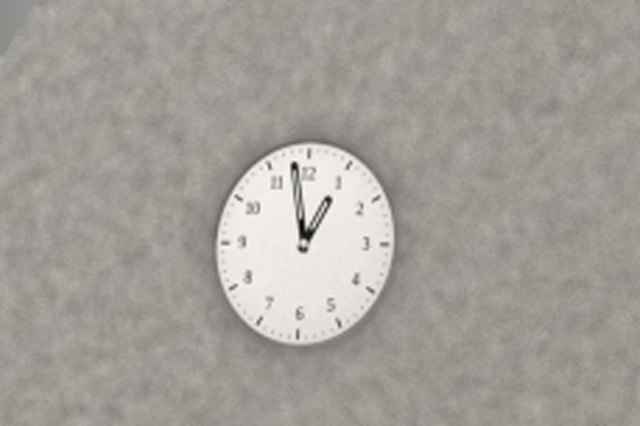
12:58
